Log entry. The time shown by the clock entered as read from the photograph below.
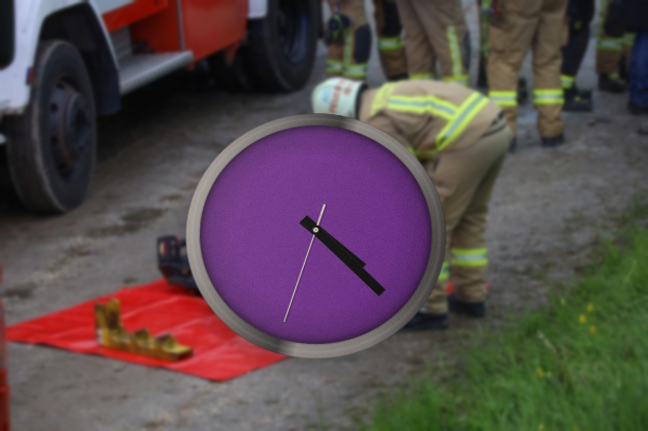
4:22:33
